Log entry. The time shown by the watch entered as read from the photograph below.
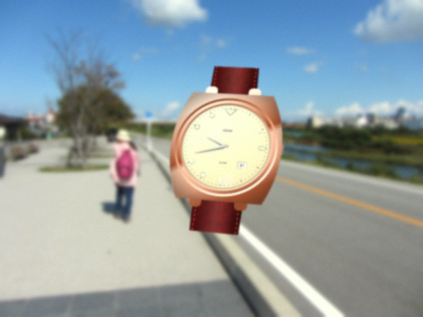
9:42
